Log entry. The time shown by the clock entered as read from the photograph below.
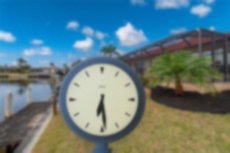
6:29
